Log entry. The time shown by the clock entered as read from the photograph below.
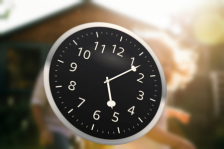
5:07
